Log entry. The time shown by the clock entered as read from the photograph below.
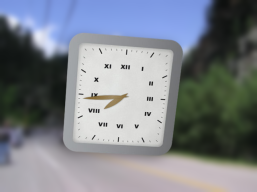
7:44
